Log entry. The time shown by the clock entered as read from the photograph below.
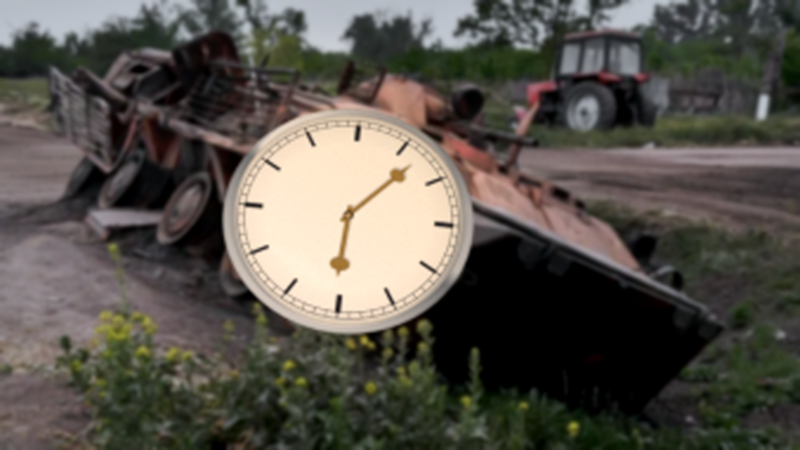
6:07
